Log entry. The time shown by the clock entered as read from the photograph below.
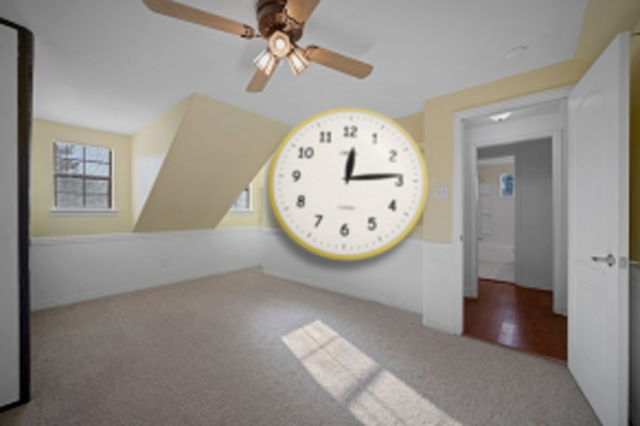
12:14
